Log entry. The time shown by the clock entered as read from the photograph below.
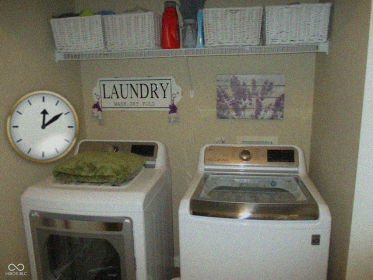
12:09
